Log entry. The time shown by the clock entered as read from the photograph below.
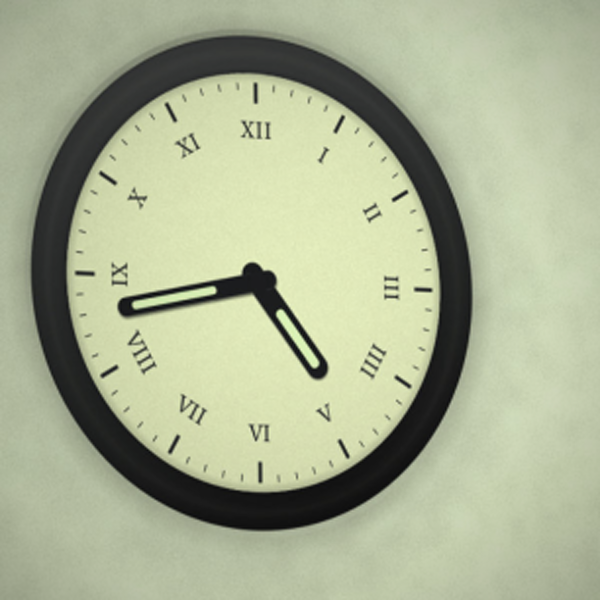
4:43
